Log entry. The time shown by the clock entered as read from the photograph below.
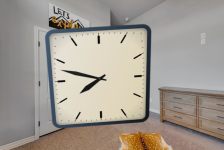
7:48
